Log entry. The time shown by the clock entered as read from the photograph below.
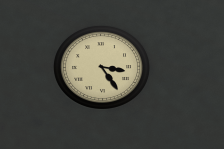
3:25
